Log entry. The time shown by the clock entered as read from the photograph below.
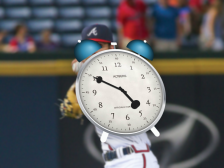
4:50
